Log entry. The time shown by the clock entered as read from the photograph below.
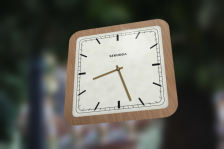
8:27
